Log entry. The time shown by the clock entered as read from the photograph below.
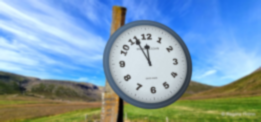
11:56
